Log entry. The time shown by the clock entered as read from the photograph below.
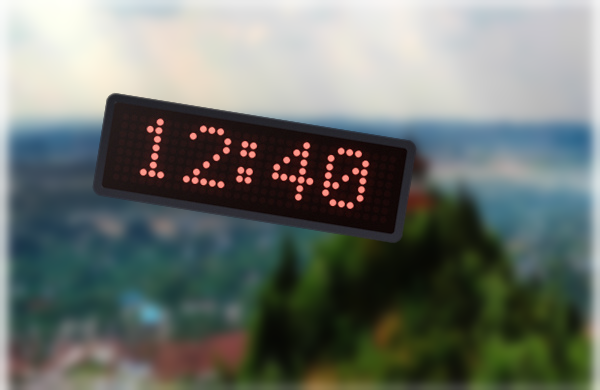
12:40
